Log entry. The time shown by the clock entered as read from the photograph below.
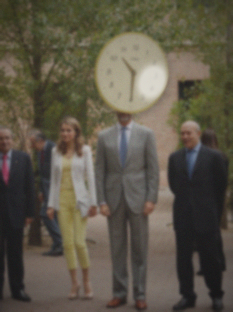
10:30
